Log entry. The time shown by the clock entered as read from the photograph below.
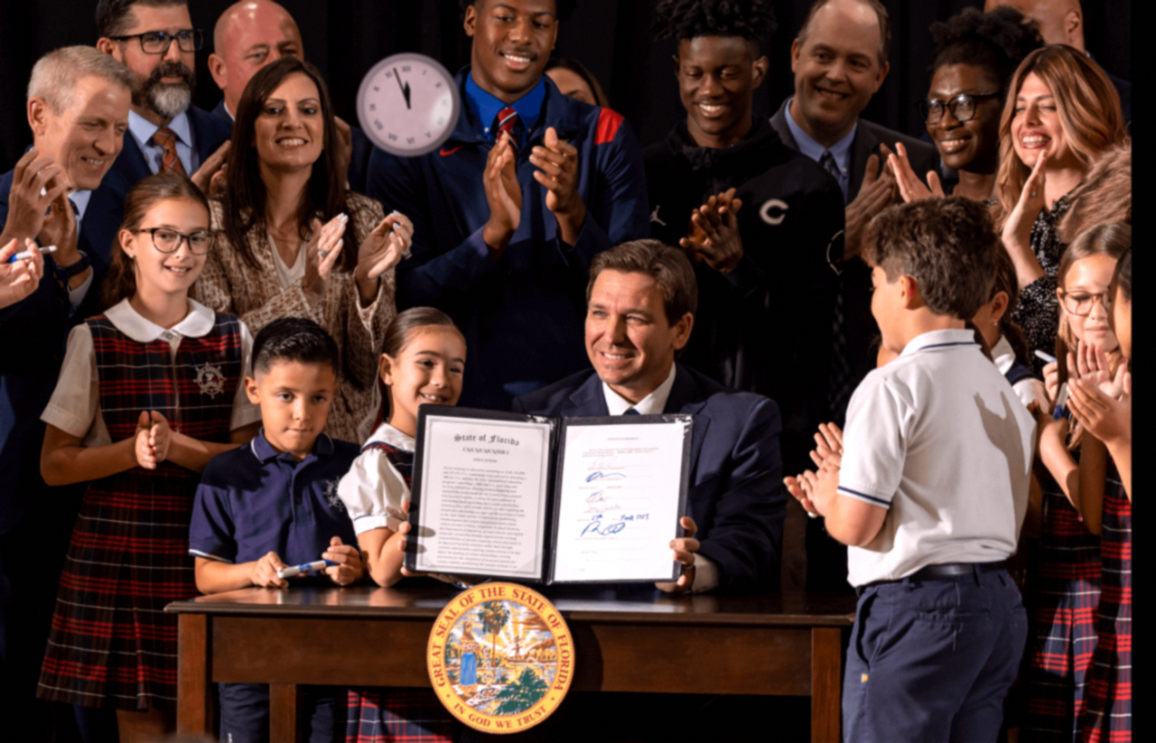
11:57
